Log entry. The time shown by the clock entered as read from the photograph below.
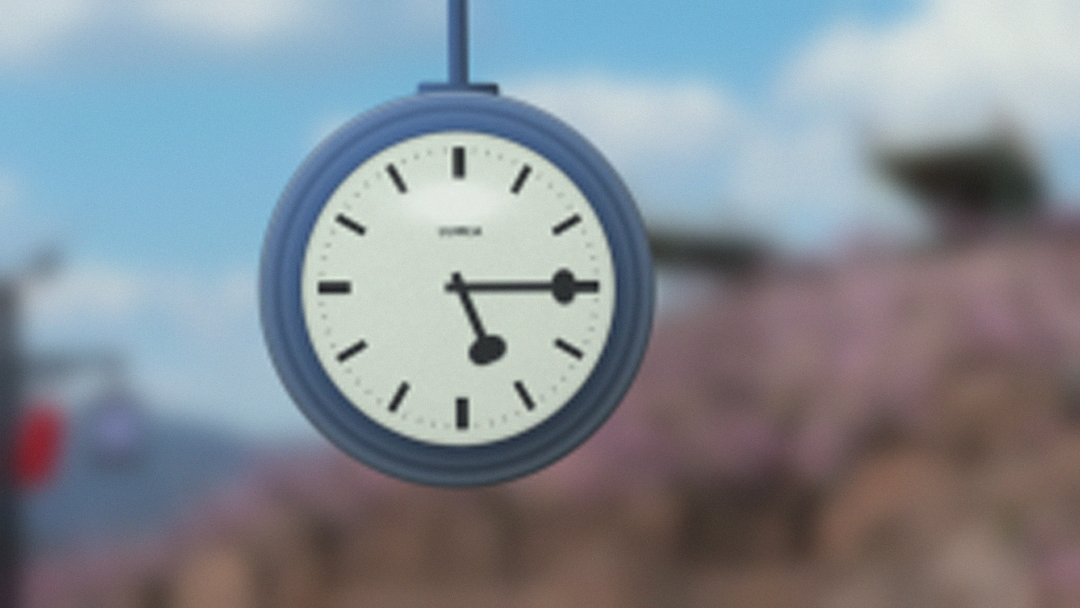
5:15
